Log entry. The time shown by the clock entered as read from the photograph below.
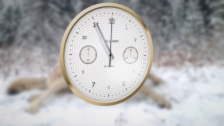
10:55
